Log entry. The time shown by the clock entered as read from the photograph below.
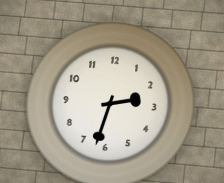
2:32
